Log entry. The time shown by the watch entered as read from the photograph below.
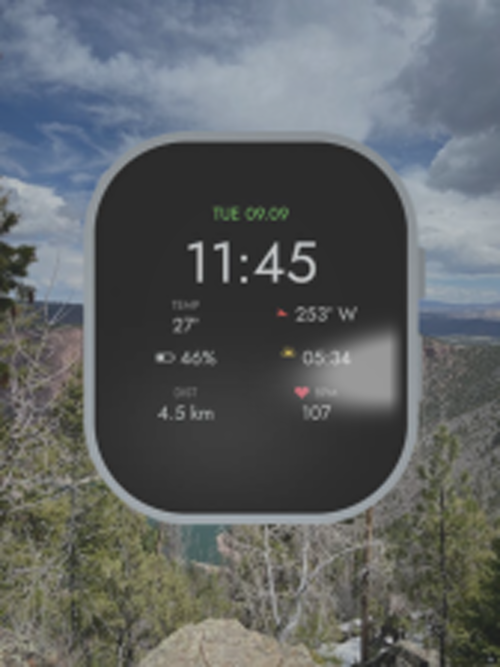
11:45
